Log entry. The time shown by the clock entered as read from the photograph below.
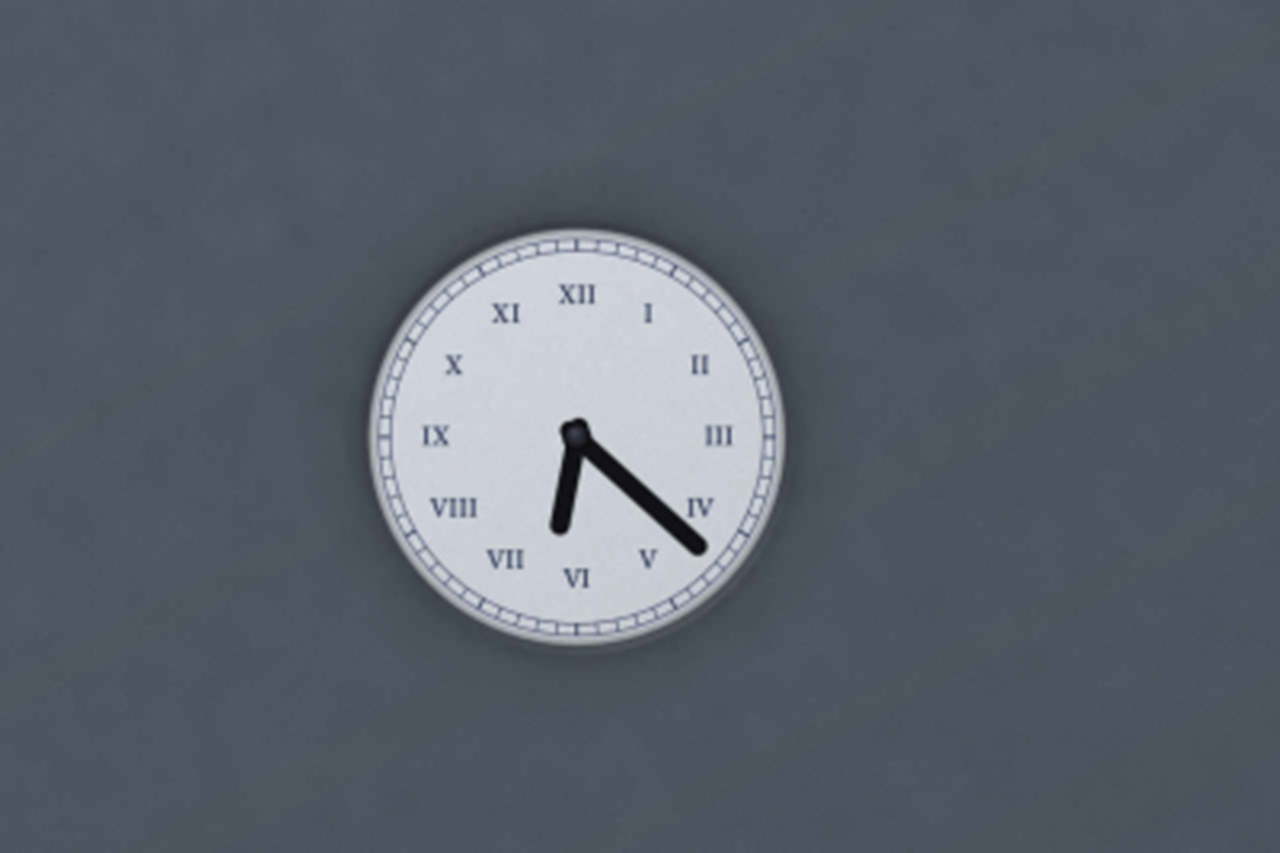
6:22
